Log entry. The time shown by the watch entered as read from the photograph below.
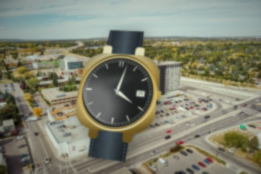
4:02
